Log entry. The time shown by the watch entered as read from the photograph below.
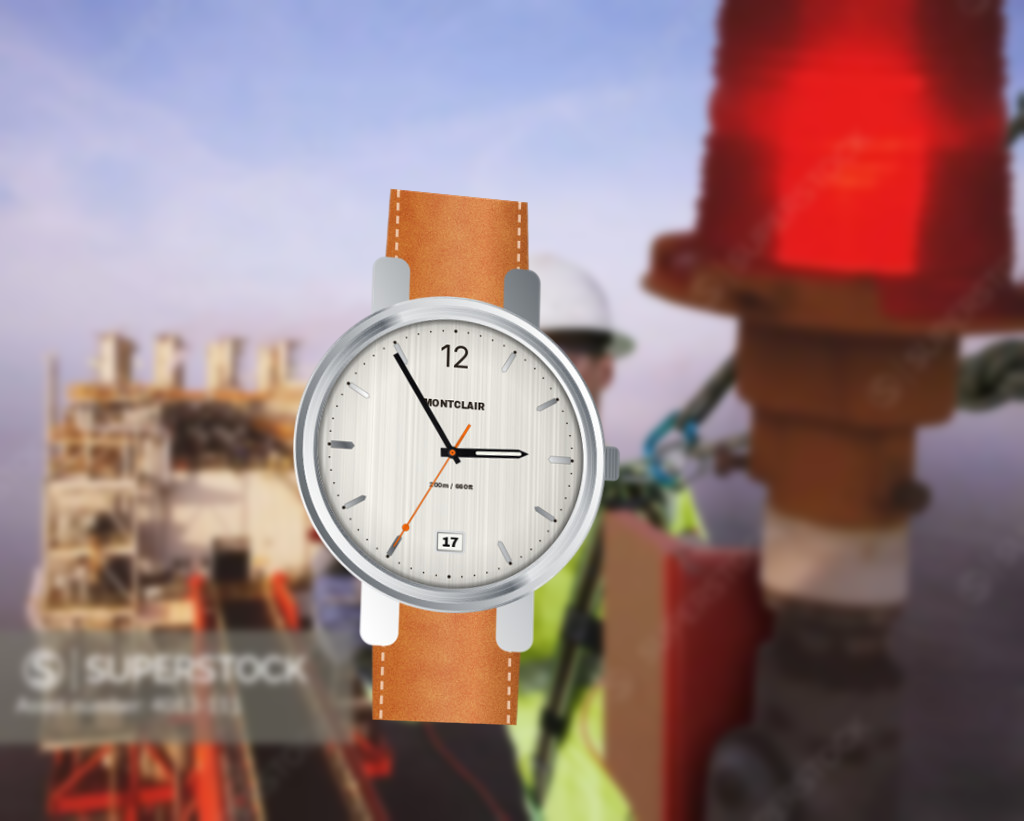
2:54:35
